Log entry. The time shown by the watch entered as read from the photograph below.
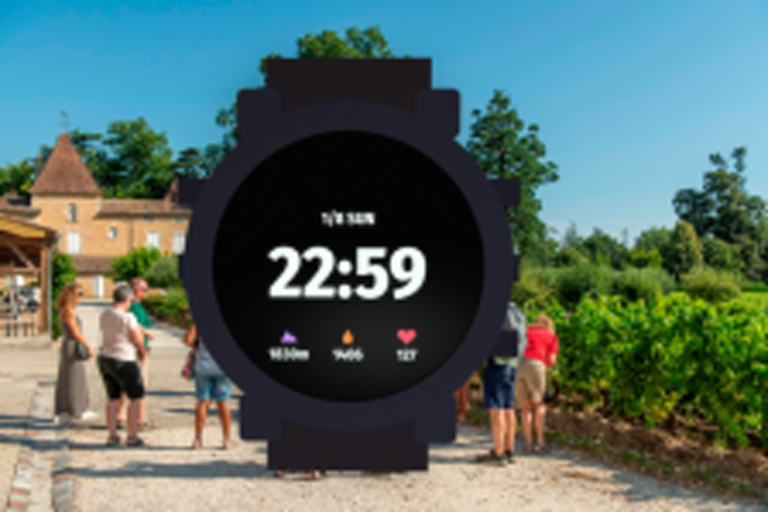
22:59
